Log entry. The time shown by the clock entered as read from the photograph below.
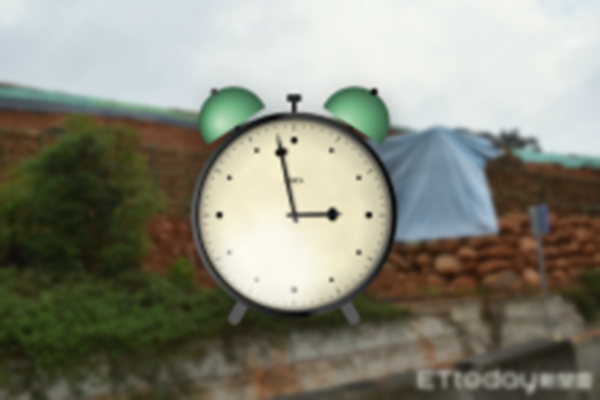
2:58
